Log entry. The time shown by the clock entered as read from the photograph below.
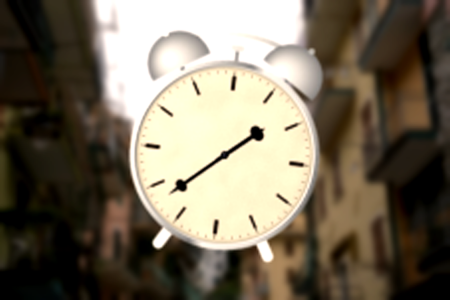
1:38
